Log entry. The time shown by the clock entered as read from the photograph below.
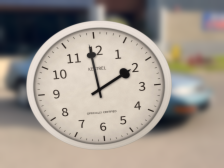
1:59
